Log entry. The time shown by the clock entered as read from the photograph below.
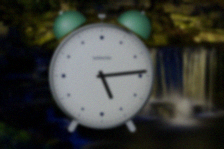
5:14
